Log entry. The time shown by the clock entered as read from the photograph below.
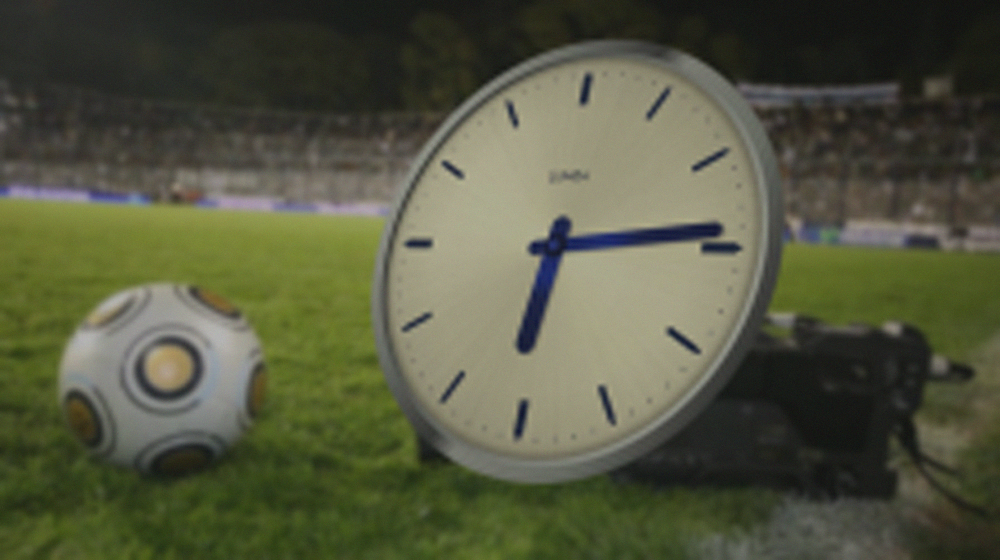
6:14
